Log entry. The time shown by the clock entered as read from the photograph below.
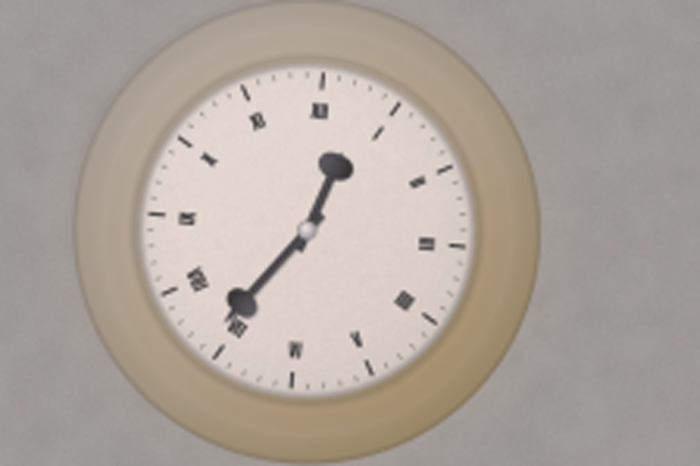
12:36
